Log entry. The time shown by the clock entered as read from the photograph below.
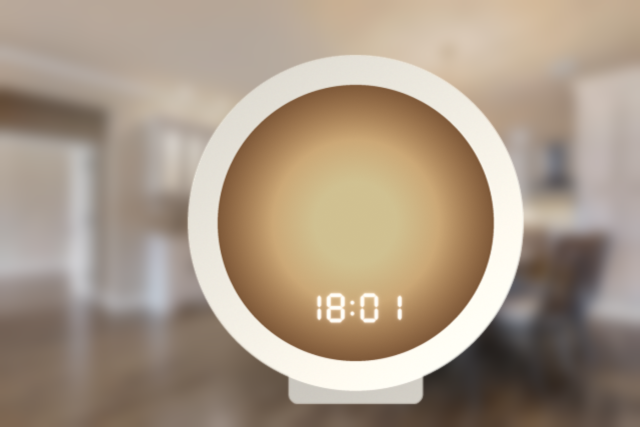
18:01
